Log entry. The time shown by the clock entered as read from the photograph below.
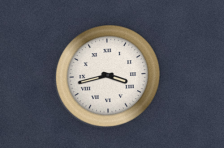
3:43
